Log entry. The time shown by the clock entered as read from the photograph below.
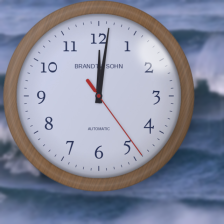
12:01:24
